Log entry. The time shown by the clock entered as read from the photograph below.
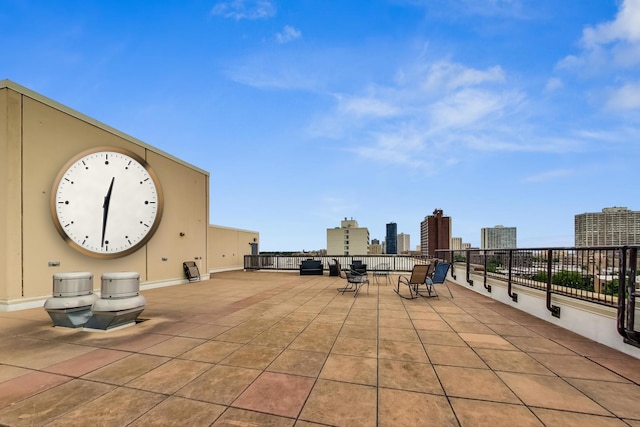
12:31
